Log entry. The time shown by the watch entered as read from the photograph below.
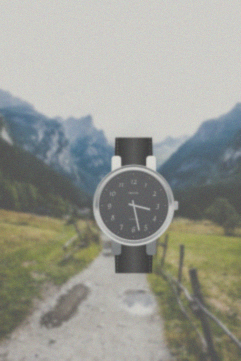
3:28
